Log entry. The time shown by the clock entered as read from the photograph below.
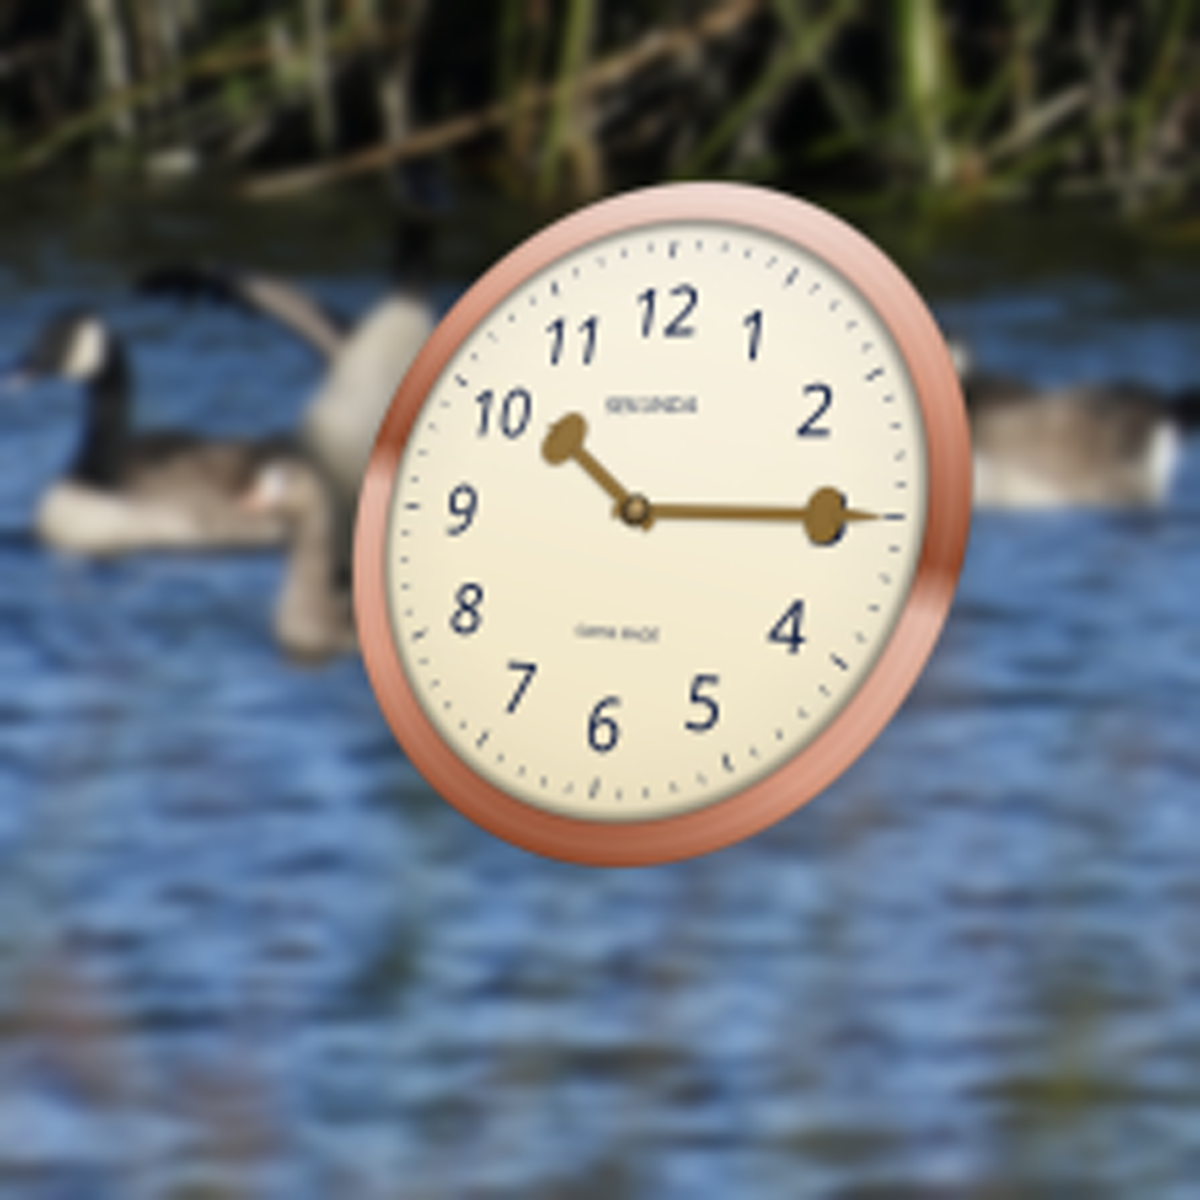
10:15
